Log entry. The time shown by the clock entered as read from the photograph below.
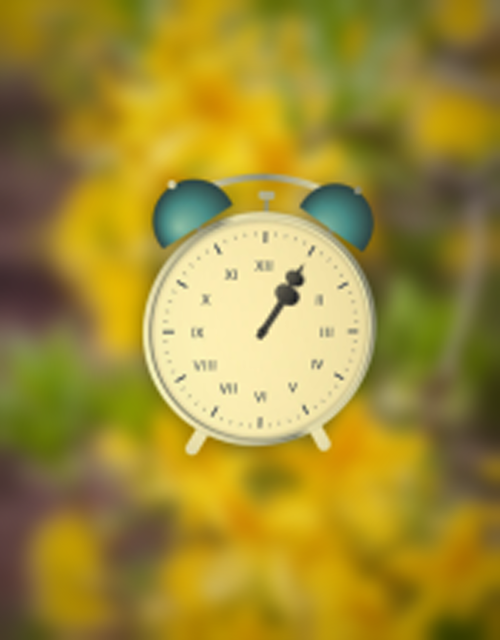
1:05
